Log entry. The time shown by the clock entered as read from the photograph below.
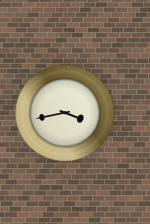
3:43
